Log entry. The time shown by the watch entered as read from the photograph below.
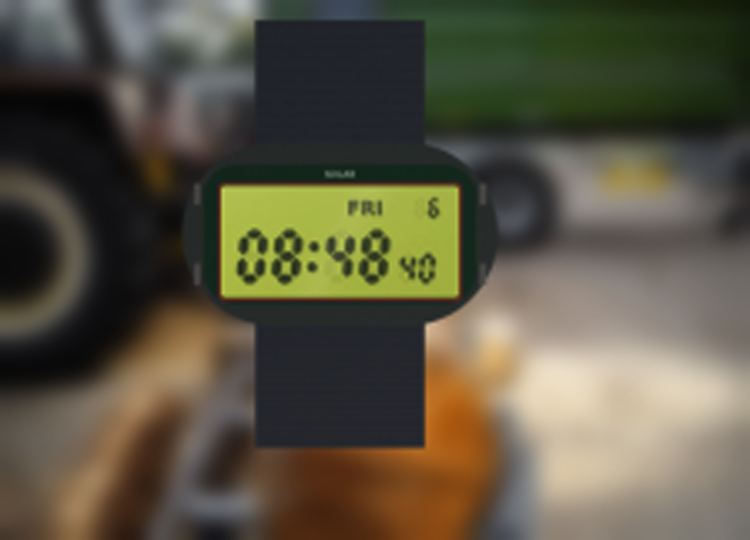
8:48:40
